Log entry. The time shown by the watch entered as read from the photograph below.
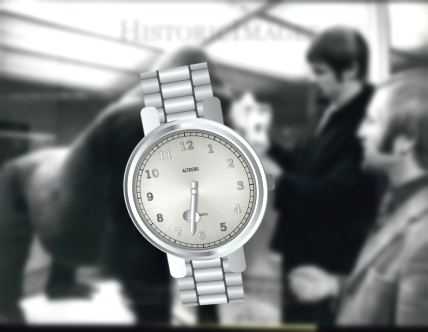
6:32
